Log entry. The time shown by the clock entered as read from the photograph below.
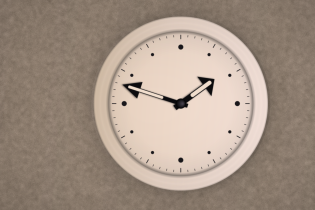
1:48
